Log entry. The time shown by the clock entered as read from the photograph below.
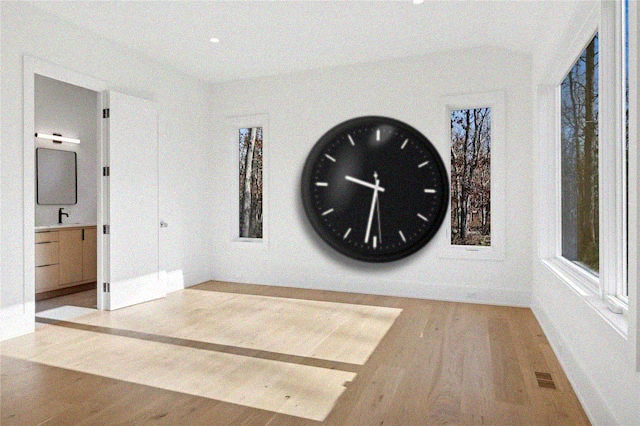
9:31:29
